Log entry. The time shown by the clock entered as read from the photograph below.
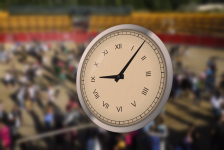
9:07
